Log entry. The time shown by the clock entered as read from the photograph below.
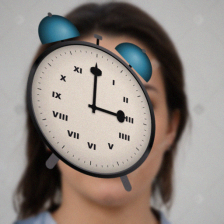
3:00
